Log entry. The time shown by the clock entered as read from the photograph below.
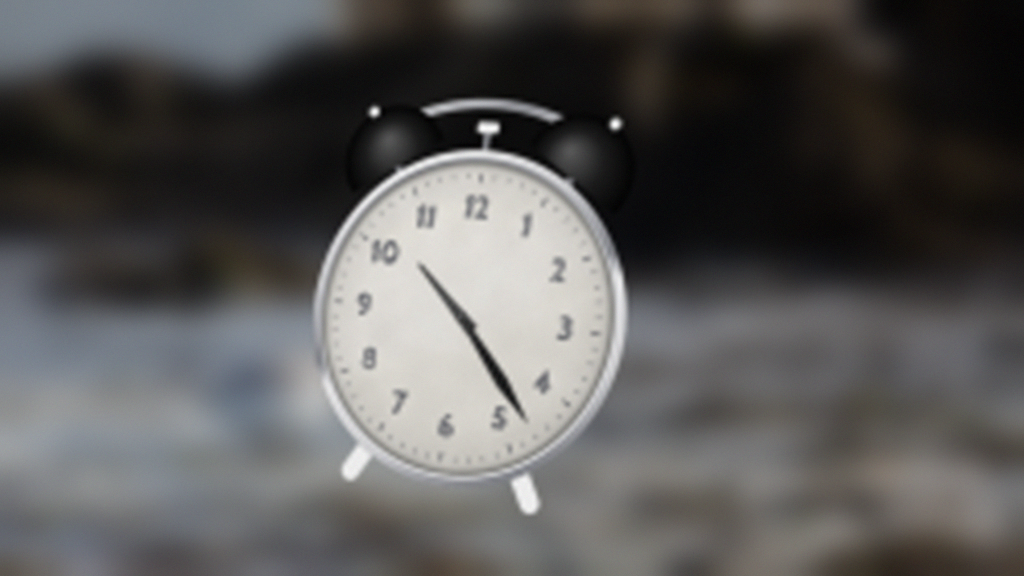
10:23
